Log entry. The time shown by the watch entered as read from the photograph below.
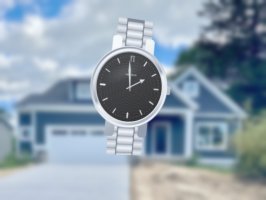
1:59
